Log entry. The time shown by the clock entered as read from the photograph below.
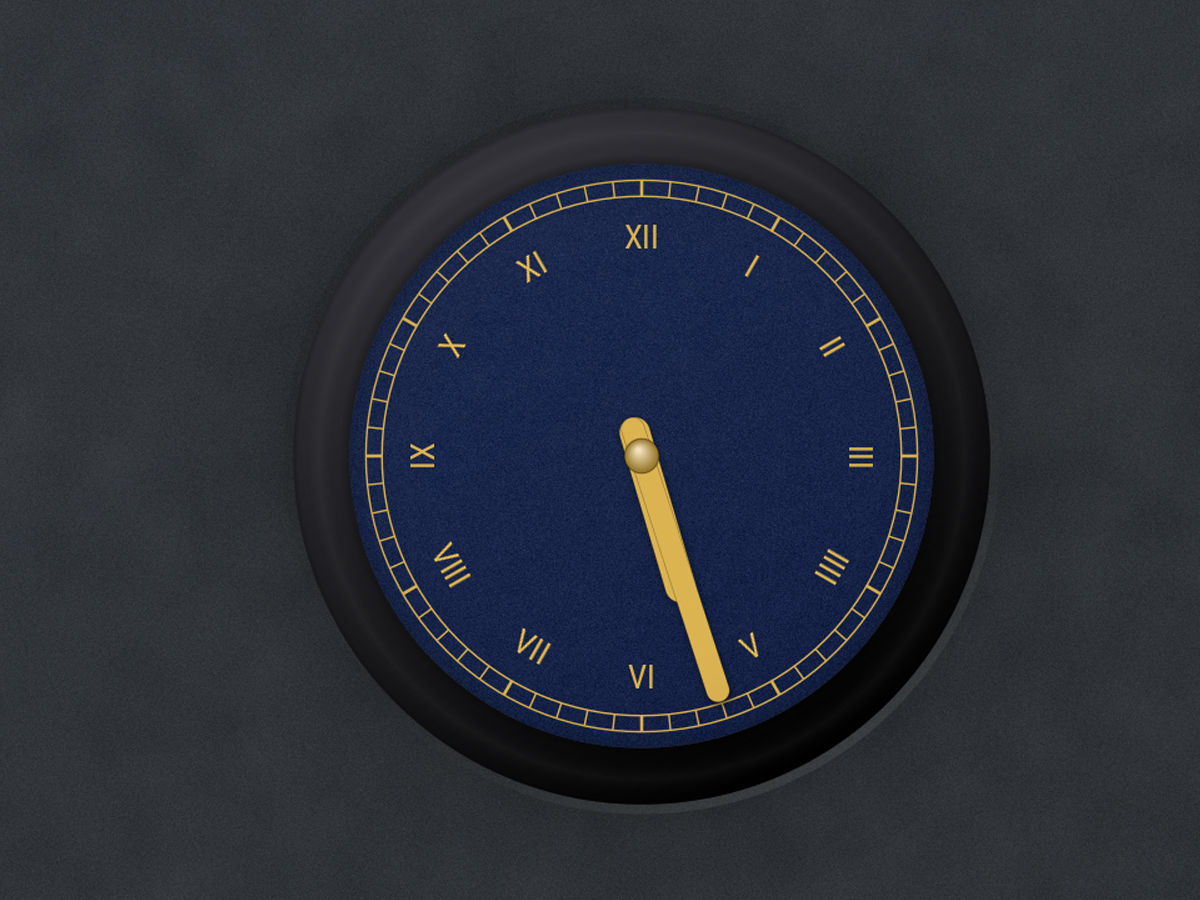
5:27
